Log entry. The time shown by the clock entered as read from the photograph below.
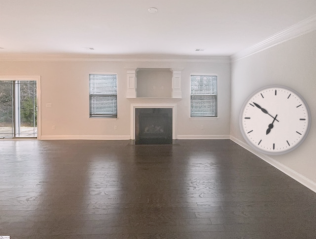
6:51
